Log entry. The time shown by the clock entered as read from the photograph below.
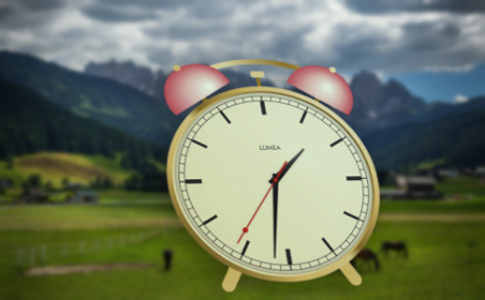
1:31:36
